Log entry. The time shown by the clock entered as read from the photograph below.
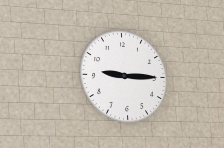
9:15
